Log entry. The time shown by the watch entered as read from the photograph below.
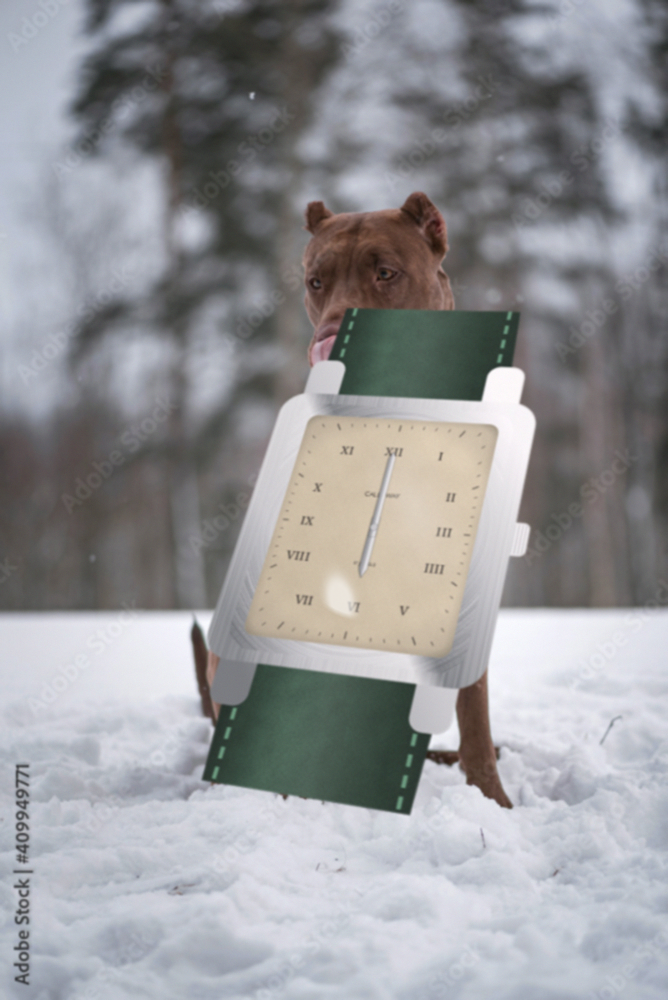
6:00
